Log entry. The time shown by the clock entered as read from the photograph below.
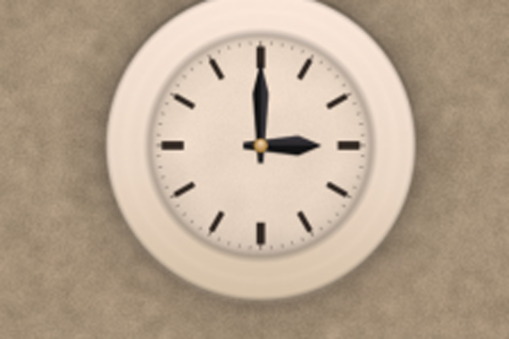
3:00
